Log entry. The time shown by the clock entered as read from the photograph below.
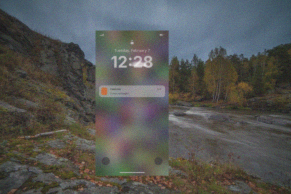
12:28
